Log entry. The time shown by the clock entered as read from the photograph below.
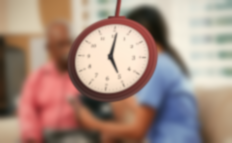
5:01
